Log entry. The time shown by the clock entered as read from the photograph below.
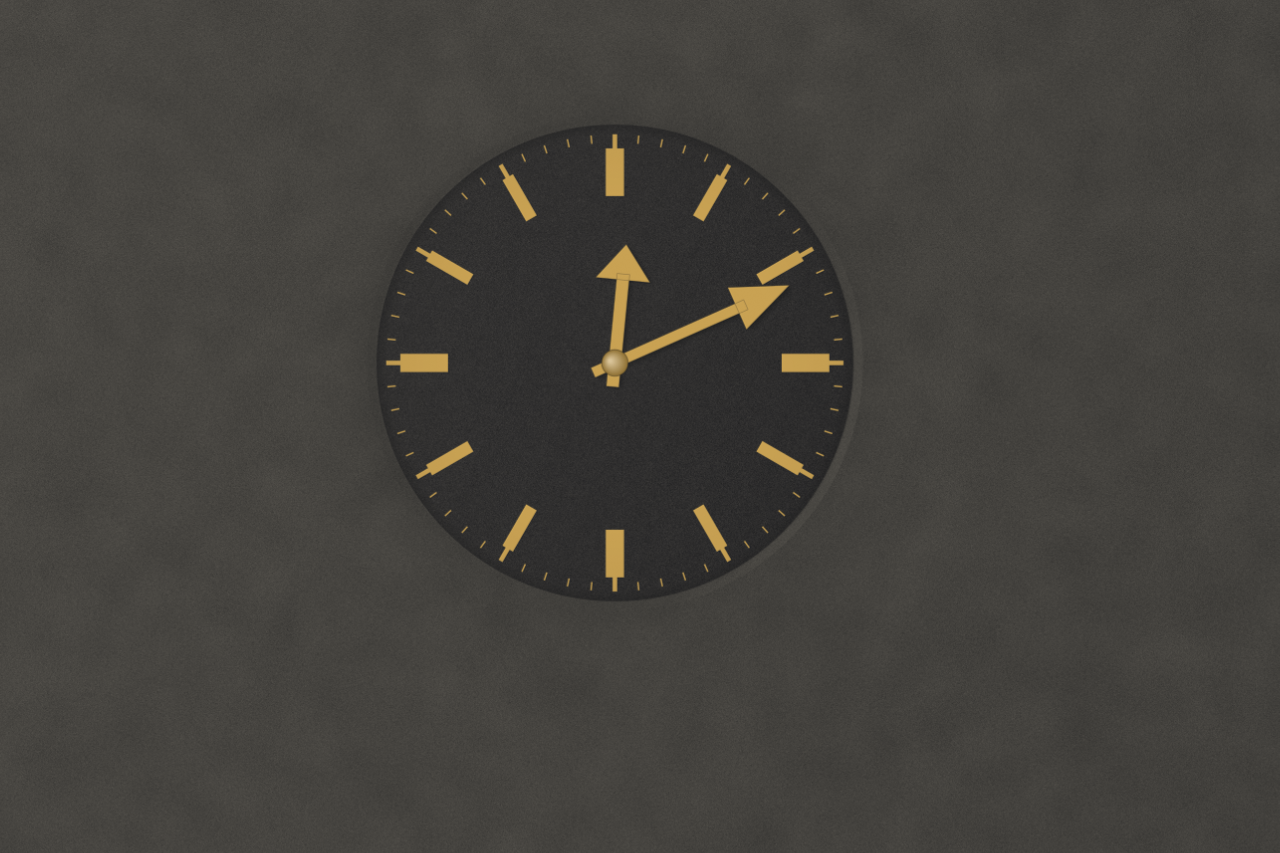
12:11
